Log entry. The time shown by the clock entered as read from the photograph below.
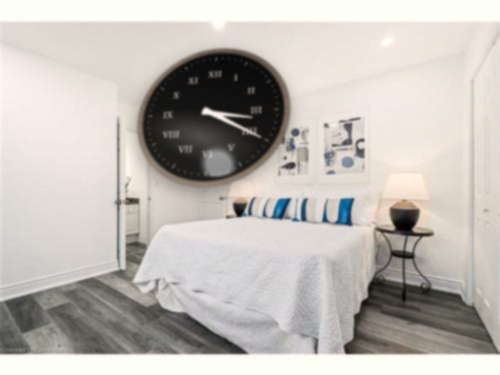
3:20
